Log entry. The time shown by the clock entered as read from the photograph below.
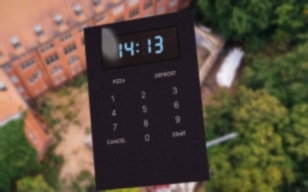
14:13
